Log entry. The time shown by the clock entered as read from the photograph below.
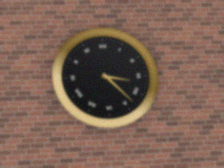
3:23
